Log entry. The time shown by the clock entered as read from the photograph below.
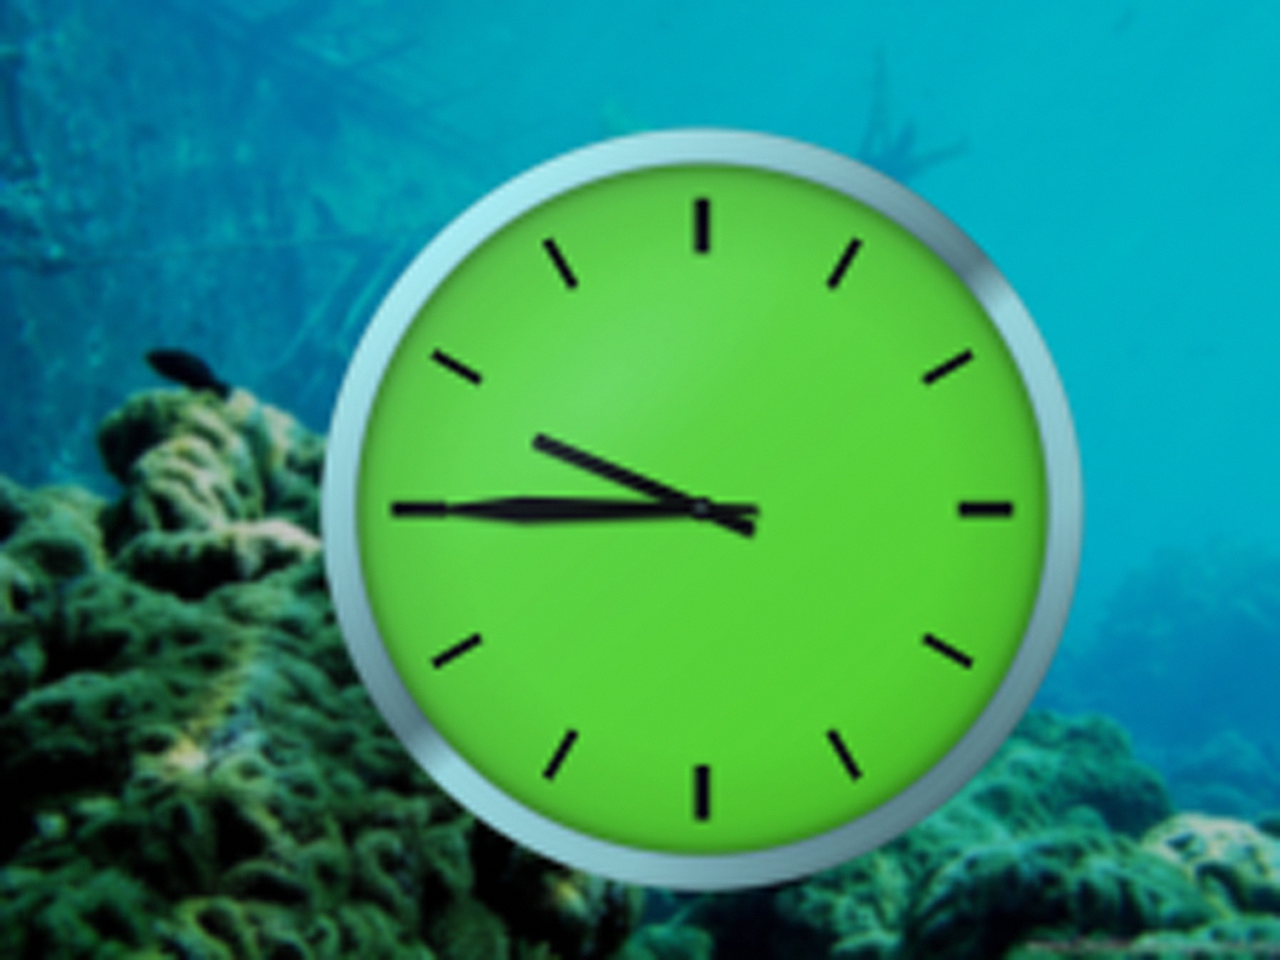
9:45
